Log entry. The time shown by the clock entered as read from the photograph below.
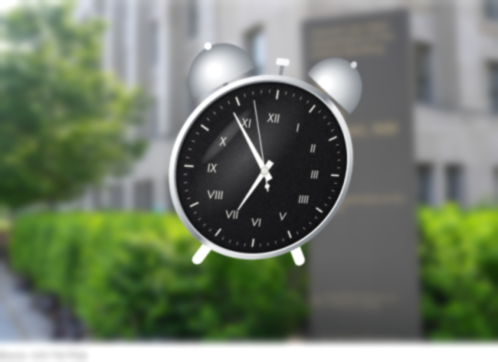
6:53:57
